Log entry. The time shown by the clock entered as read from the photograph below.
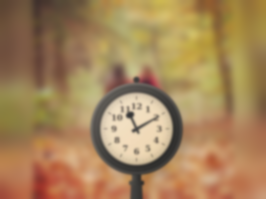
11:10
